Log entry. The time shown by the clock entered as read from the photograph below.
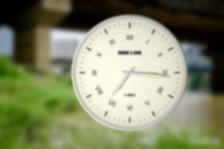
7:16
